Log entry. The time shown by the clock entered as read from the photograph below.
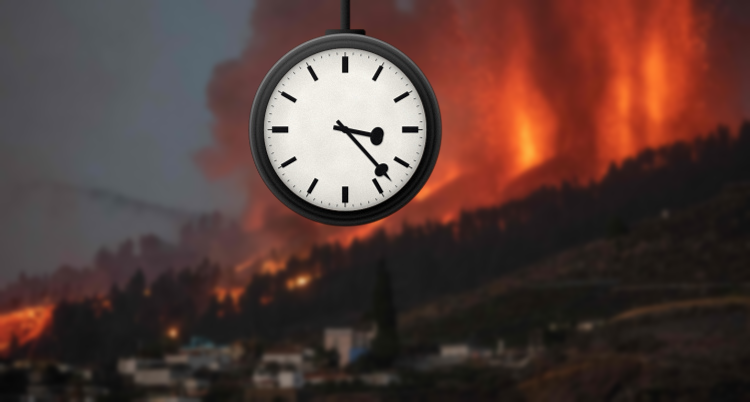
3:23
